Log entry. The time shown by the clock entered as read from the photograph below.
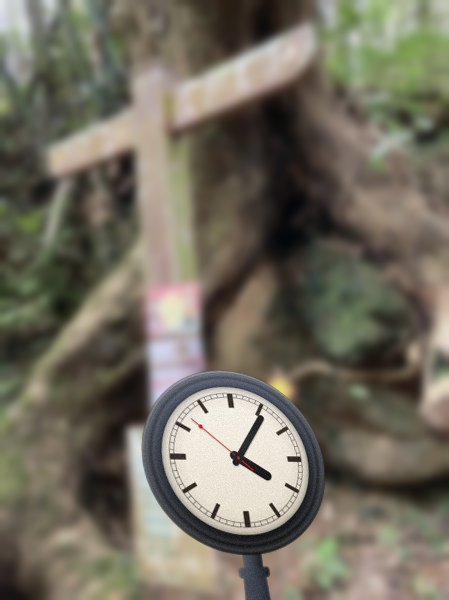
4:05:52
